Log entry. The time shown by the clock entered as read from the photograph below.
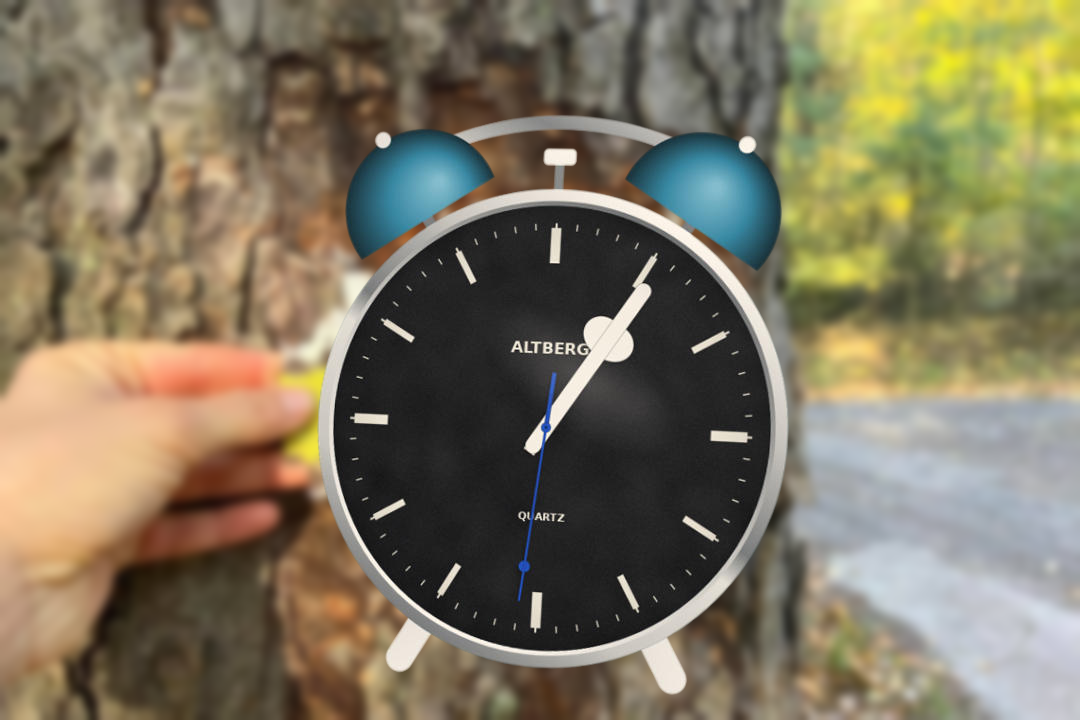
1:05:31
